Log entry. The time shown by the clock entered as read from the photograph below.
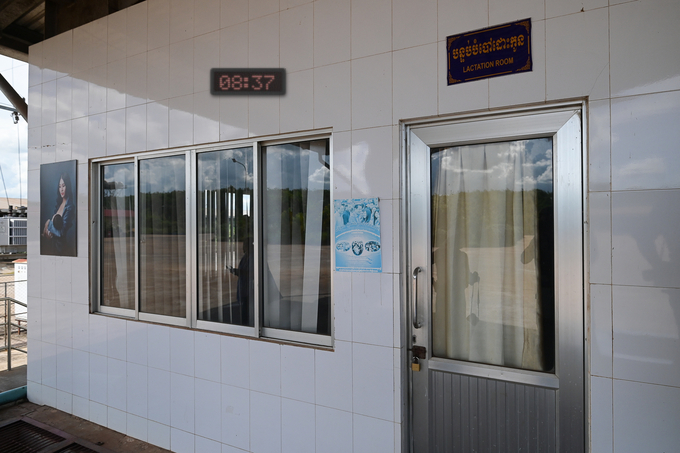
8:37
